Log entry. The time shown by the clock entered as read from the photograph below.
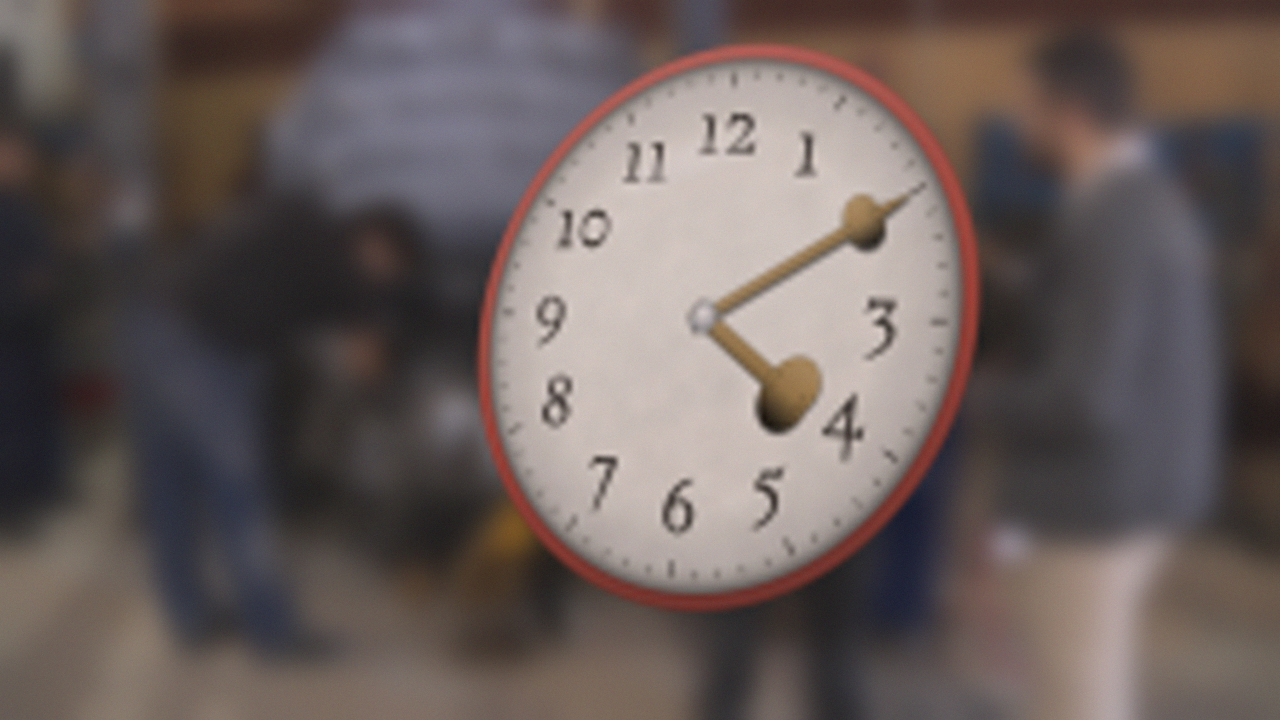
4:10
